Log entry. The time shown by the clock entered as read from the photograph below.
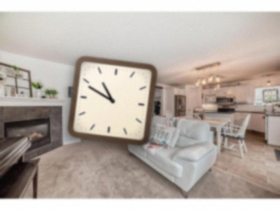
10:49
